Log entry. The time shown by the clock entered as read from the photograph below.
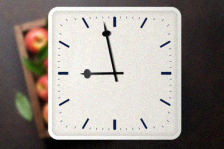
8:58
